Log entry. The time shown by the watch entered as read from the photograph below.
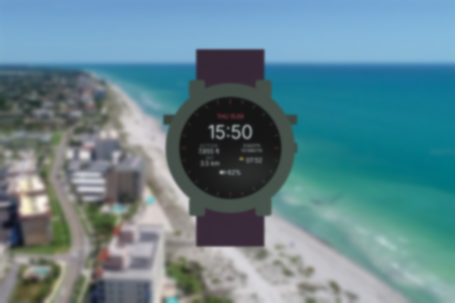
15:50
